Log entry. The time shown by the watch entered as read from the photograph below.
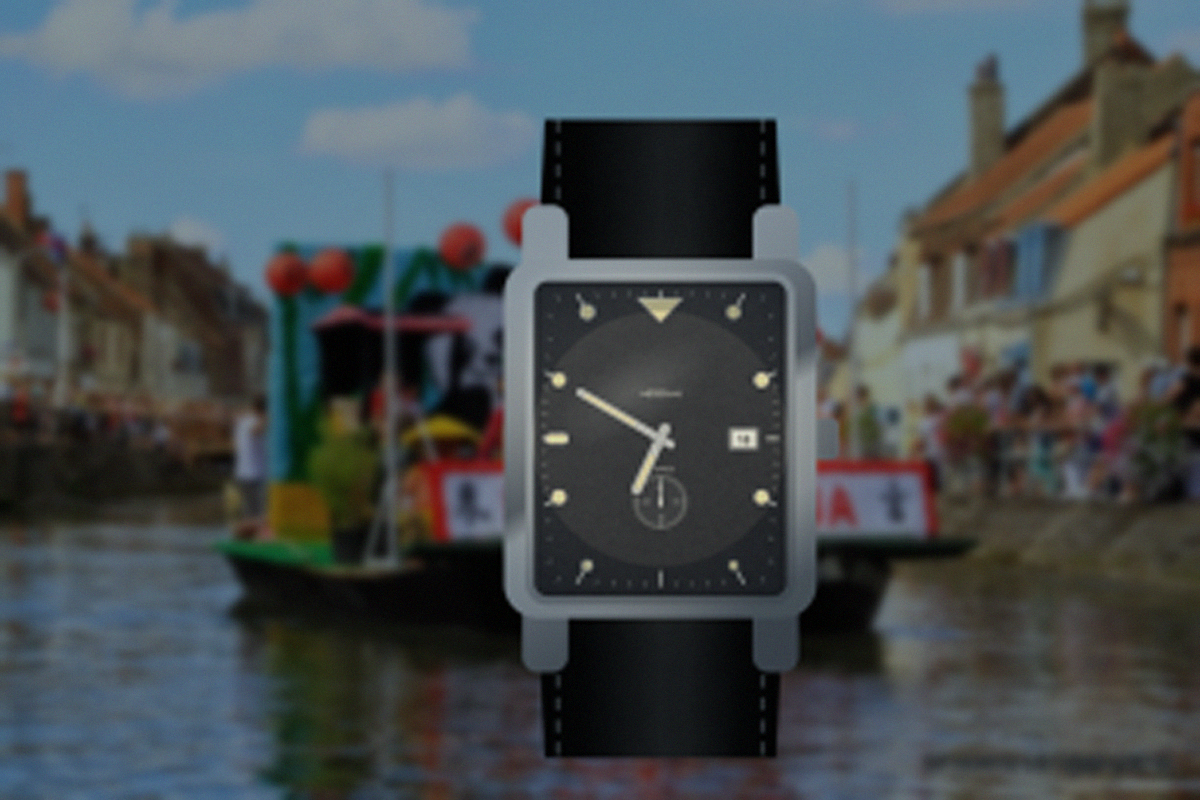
6:50
